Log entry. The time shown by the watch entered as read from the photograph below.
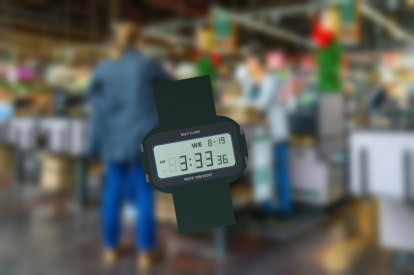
3:33:36
